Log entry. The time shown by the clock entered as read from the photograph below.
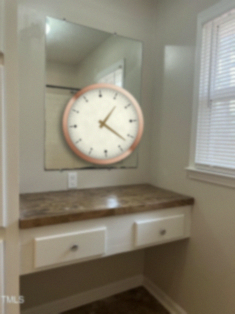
1:22
